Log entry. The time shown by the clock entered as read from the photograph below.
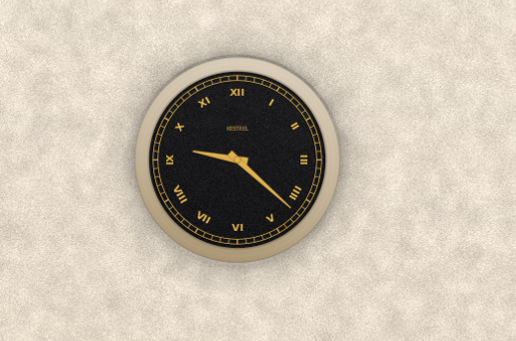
9:22
